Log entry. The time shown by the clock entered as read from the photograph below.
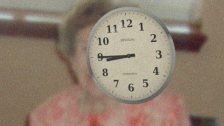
8:45
